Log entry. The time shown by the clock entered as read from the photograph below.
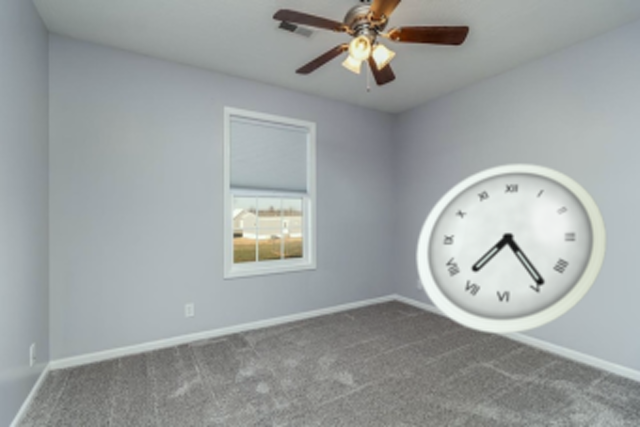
7:24
